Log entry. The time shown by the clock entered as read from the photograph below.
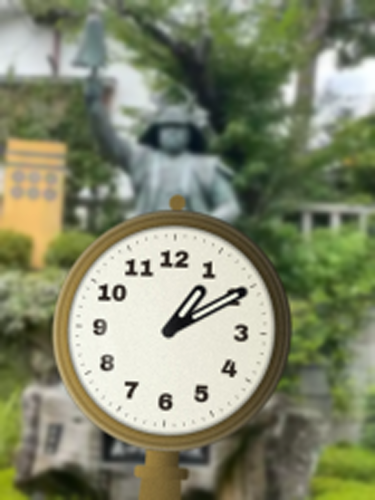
1:10
